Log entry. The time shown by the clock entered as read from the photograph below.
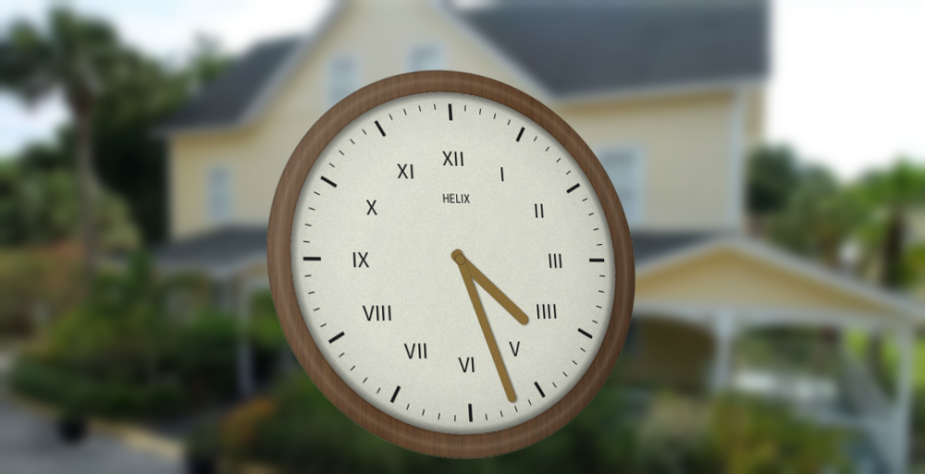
4:27
